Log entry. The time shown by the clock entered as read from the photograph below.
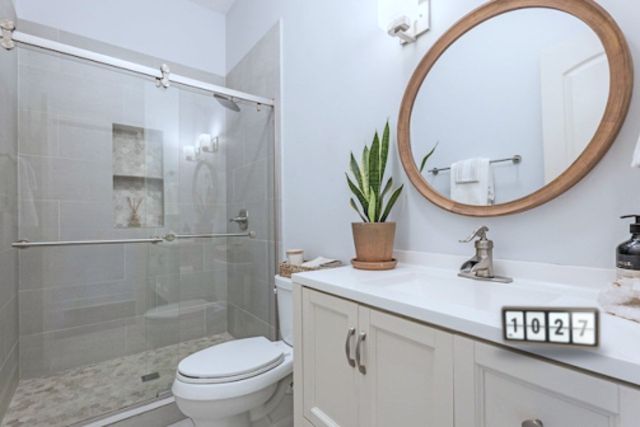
10:27
